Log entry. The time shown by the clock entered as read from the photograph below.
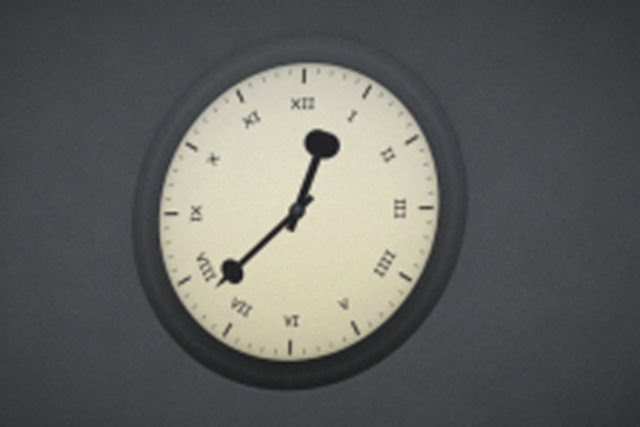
12:38
